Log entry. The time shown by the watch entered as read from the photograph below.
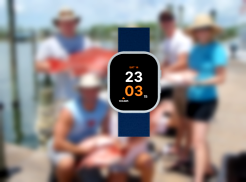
23:03
